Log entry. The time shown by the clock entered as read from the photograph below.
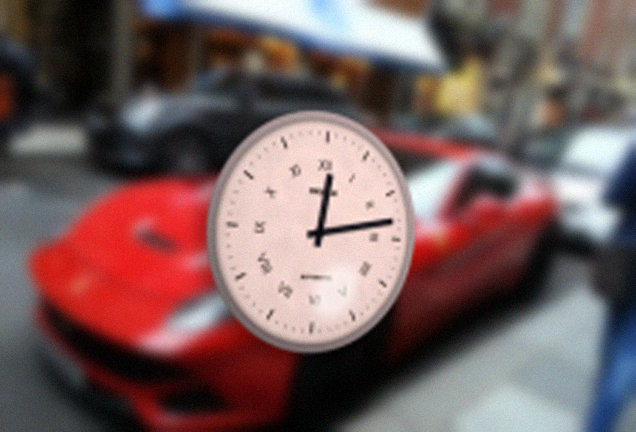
12:13
